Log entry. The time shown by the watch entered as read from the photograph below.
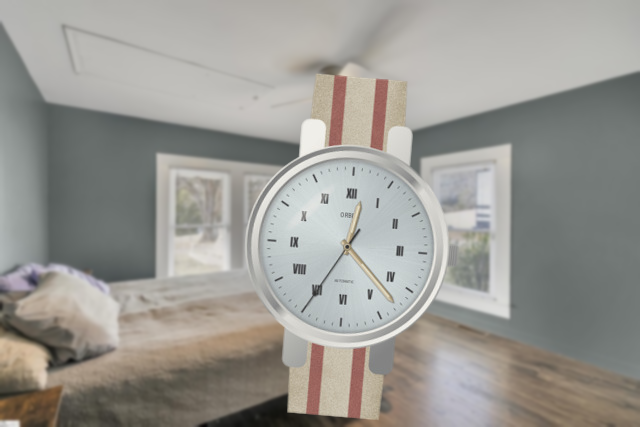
12:22:35
